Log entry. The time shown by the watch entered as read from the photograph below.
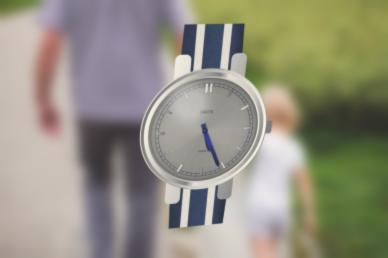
5:26
